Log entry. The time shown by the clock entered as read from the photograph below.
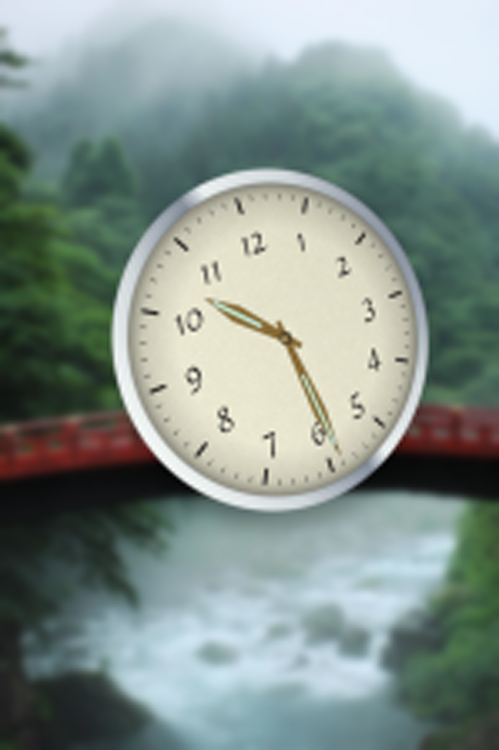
10:29
